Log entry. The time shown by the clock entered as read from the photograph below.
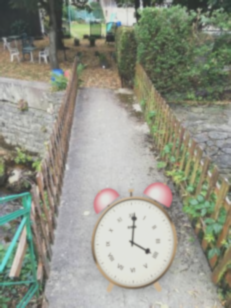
4:01
